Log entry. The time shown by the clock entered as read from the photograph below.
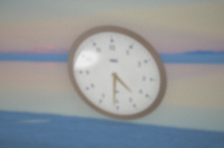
4:31
